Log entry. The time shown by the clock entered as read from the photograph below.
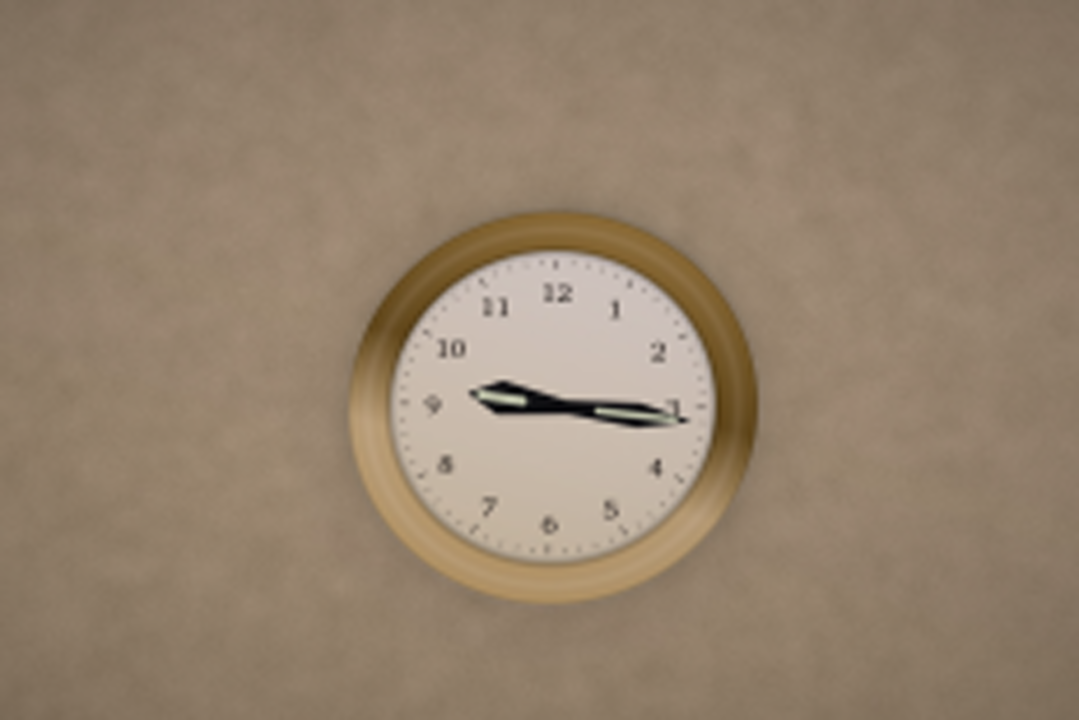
9:16
